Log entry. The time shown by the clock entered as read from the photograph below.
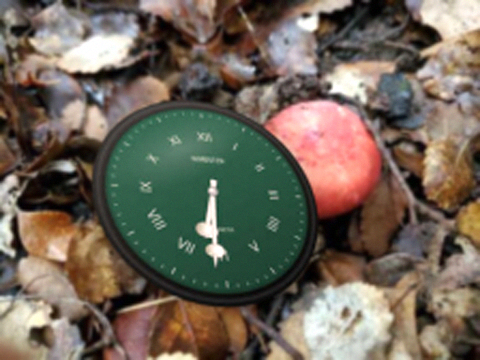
6:31
